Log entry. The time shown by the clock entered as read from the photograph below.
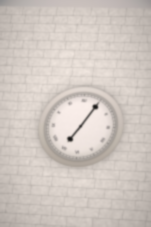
7:05
